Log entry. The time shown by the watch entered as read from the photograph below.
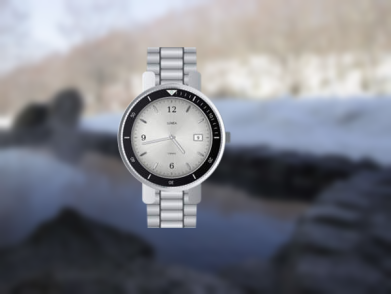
4:43
